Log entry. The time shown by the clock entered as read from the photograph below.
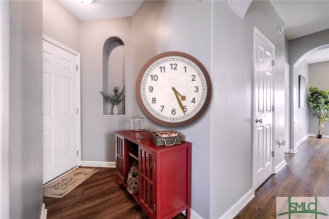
4:26
